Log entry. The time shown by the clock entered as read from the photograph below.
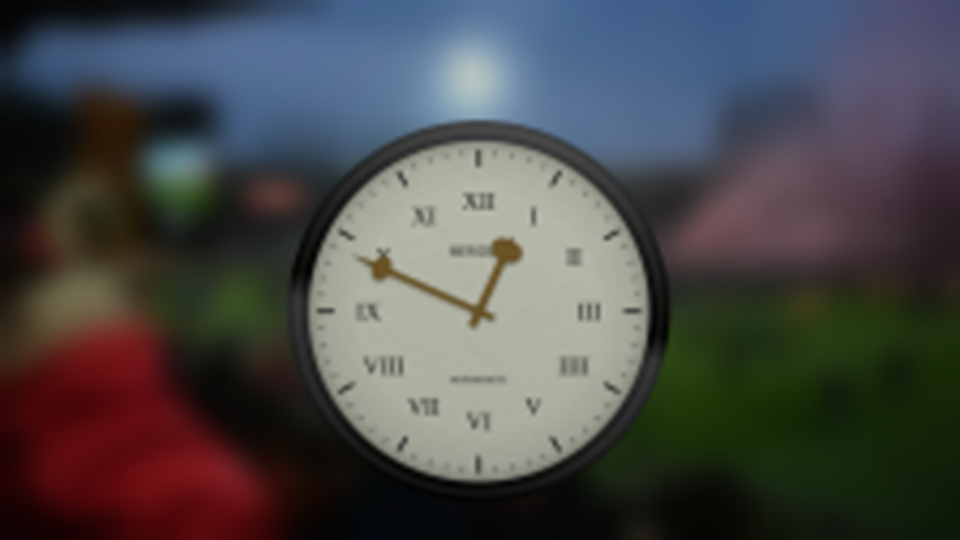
12:49
